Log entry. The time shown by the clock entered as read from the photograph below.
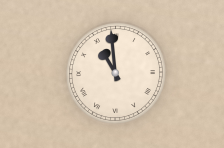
10:59
